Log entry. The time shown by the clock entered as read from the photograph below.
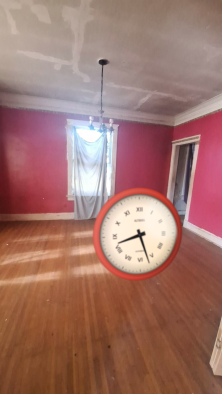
8:27
